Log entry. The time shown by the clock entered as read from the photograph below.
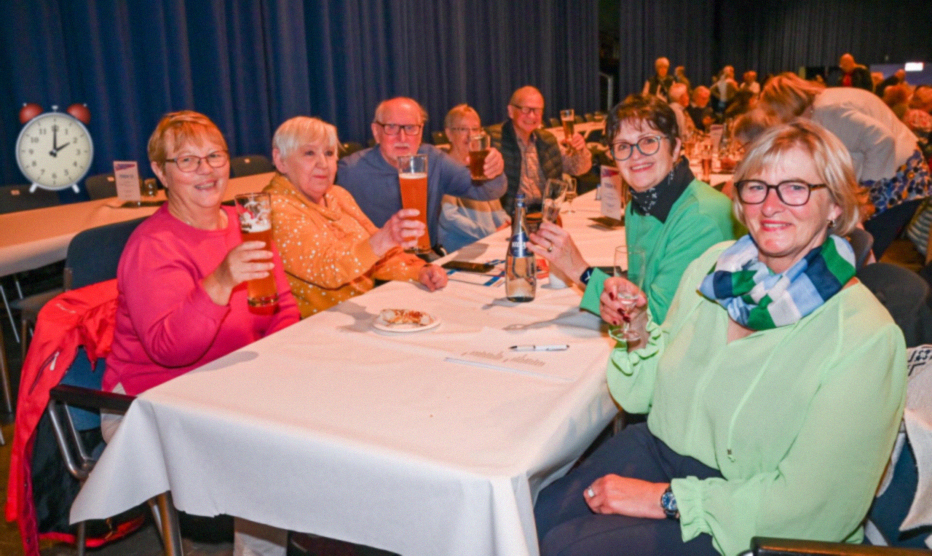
2:00
